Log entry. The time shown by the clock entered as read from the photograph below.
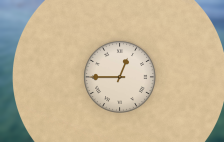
12:45
